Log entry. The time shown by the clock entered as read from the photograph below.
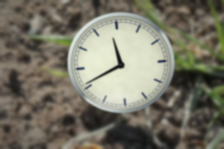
11:41
